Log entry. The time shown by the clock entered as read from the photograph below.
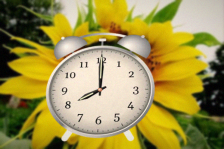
8:00
